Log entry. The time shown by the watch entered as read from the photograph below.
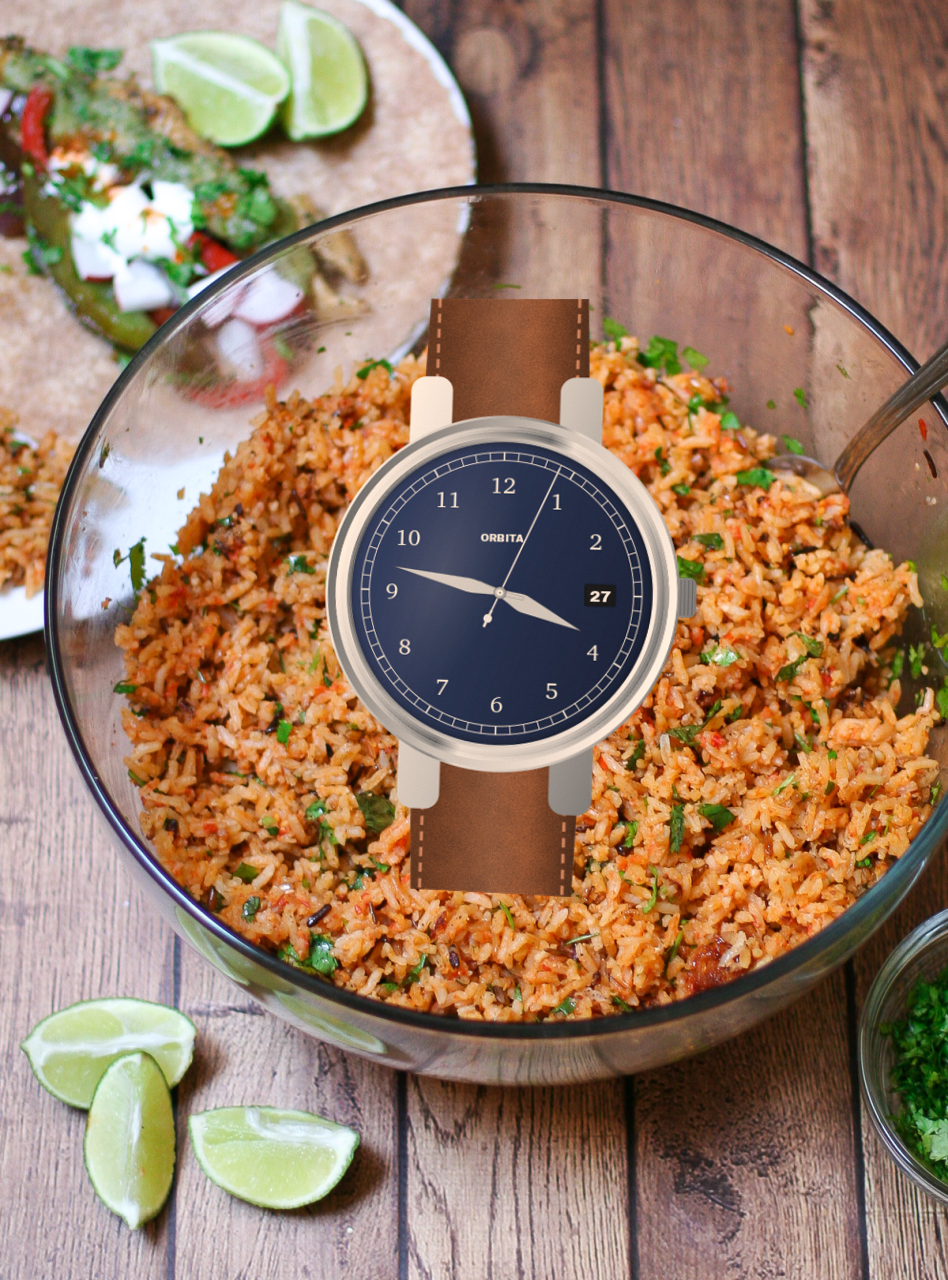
3:47:04
